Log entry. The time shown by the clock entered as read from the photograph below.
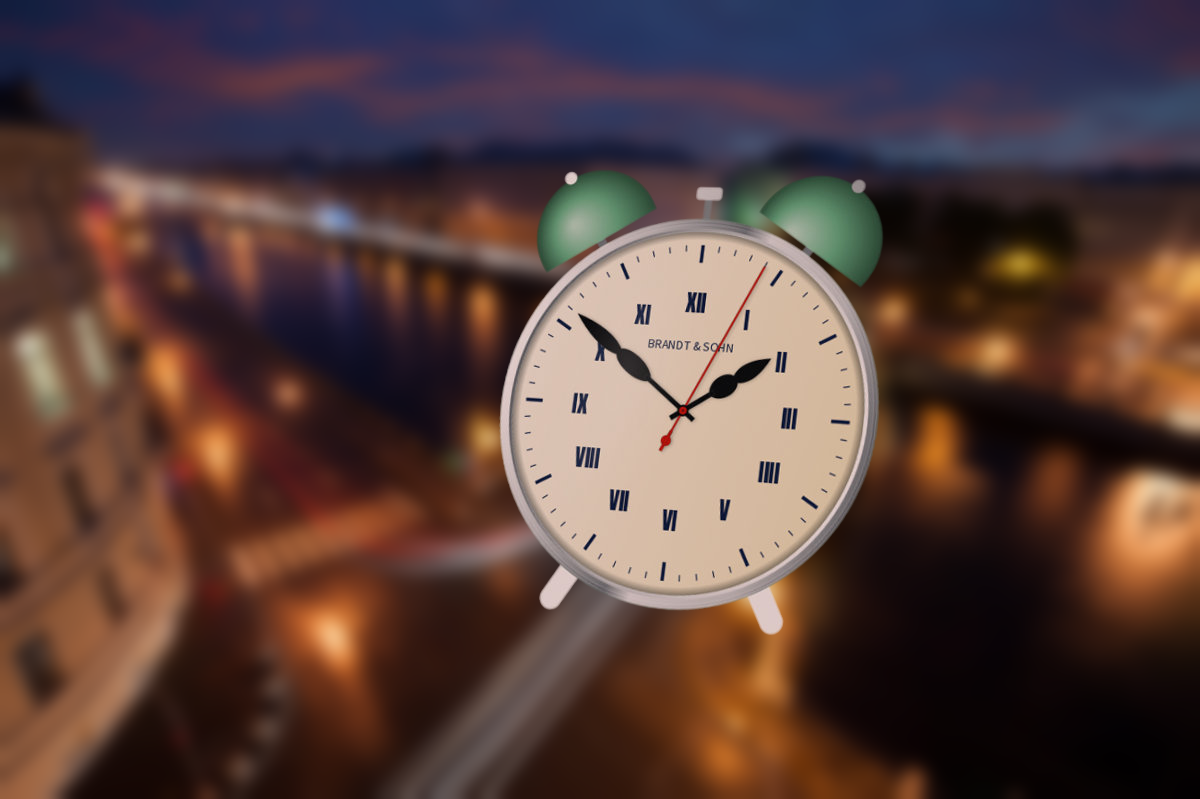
1:51:04
